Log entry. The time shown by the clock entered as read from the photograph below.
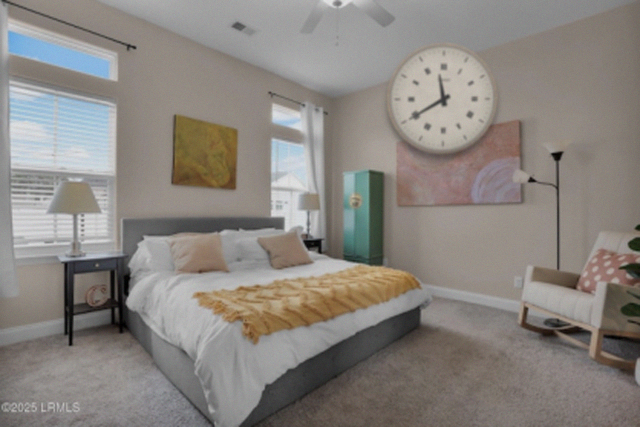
11:40
